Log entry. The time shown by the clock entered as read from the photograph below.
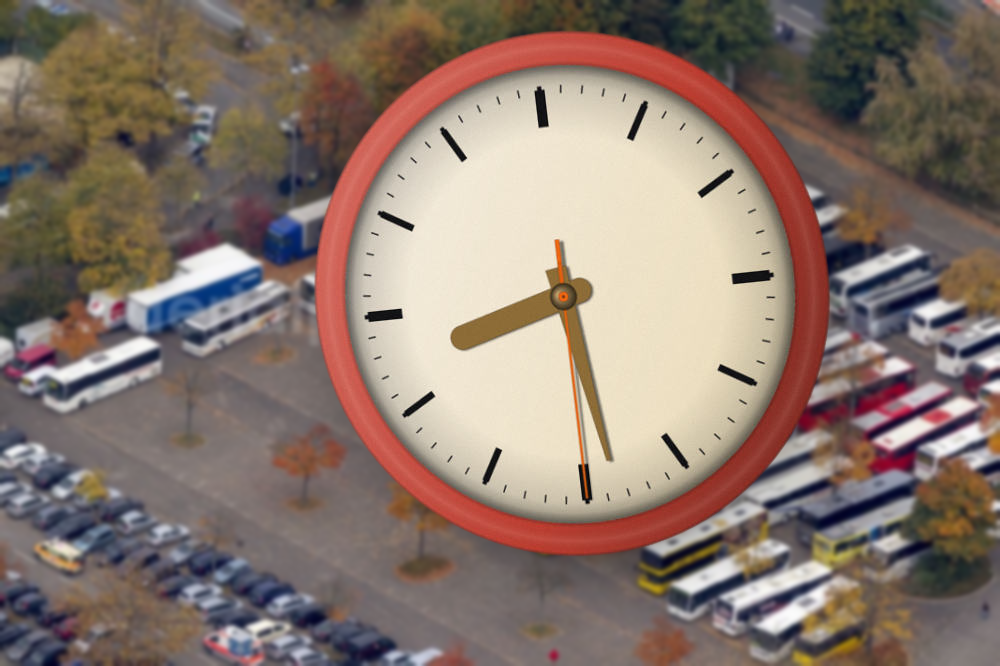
8:28:30
